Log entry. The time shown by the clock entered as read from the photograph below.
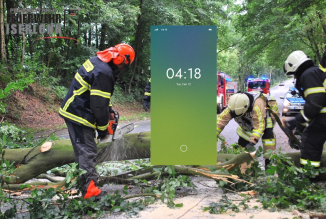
4:18
